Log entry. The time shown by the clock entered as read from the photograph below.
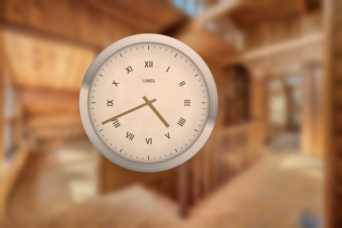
4:41
